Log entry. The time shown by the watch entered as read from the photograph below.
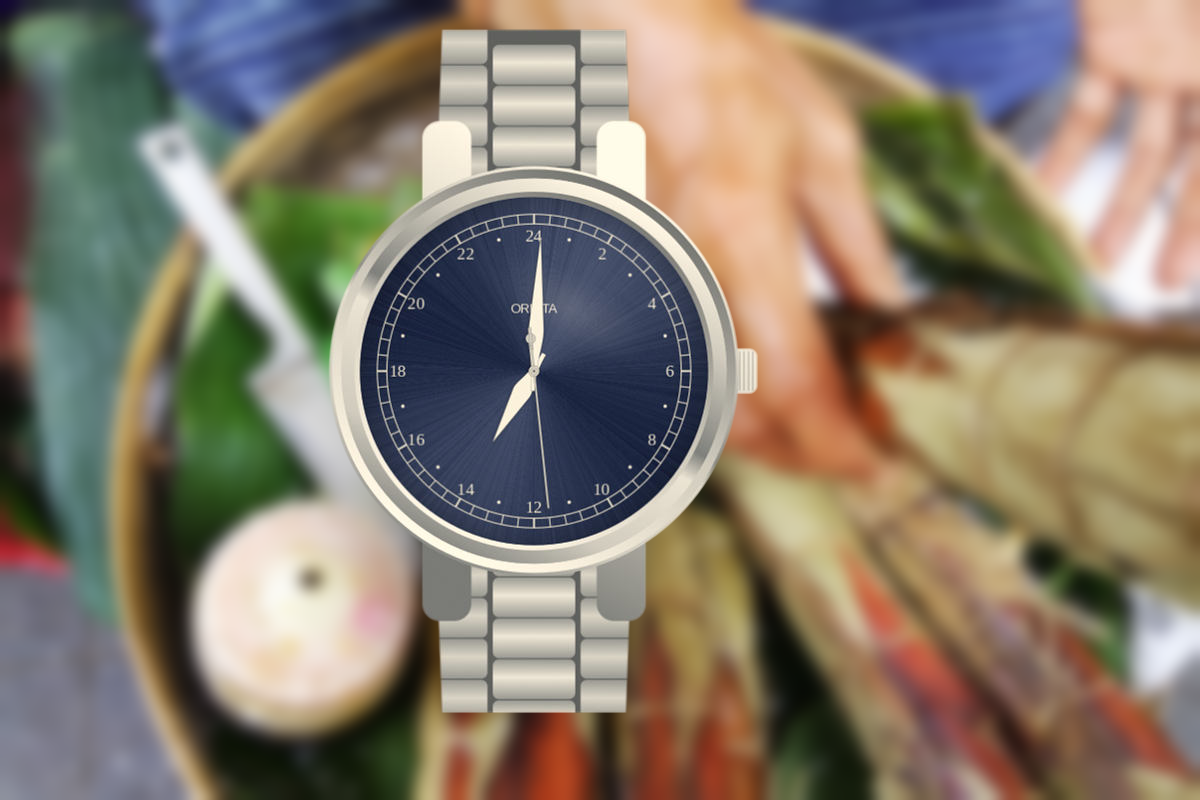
14:00:29
